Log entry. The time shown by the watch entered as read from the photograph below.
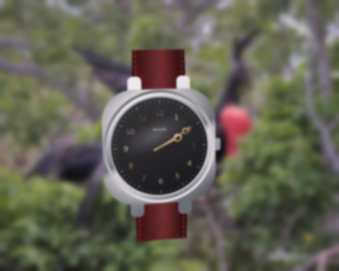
2:10
